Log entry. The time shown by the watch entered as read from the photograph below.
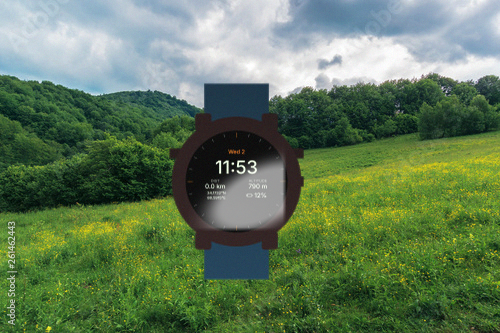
11:53
